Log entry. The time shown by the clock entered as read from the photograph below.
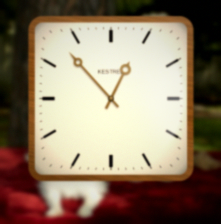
12:53
